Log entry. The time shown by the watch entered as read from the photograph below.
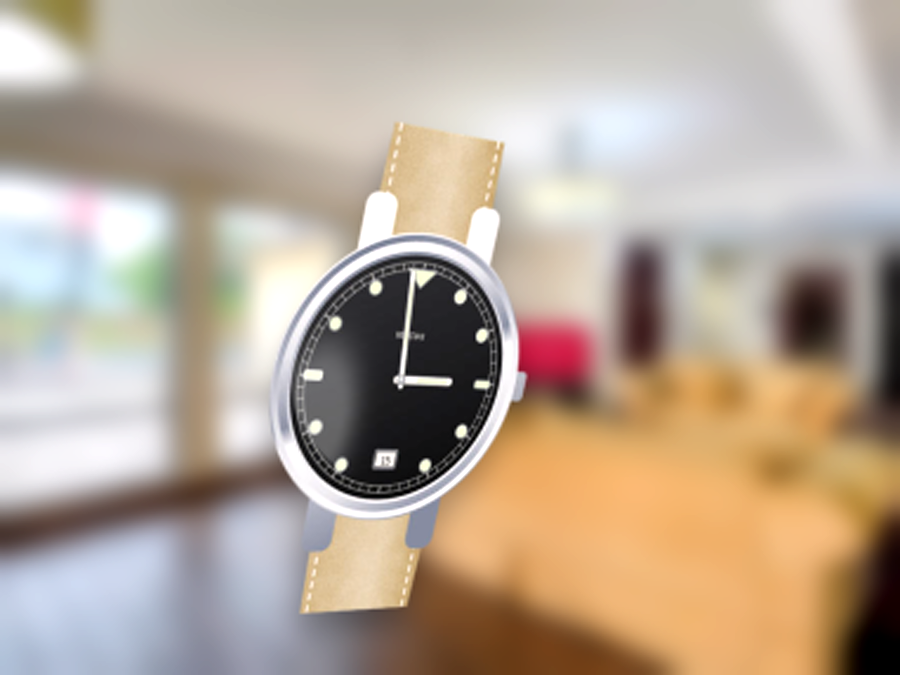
2:59
